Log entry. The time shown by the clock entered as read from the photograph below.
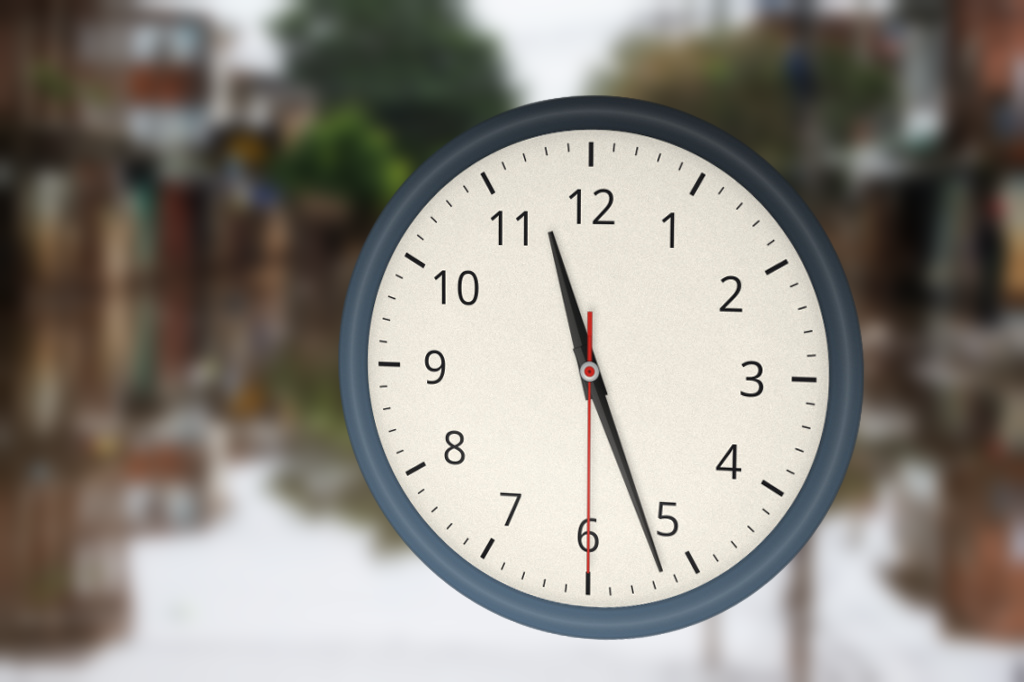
11:26:30
